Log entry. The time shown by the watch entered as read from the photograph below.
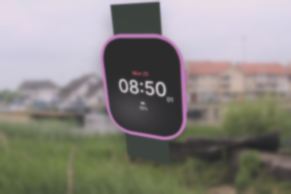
8:50
